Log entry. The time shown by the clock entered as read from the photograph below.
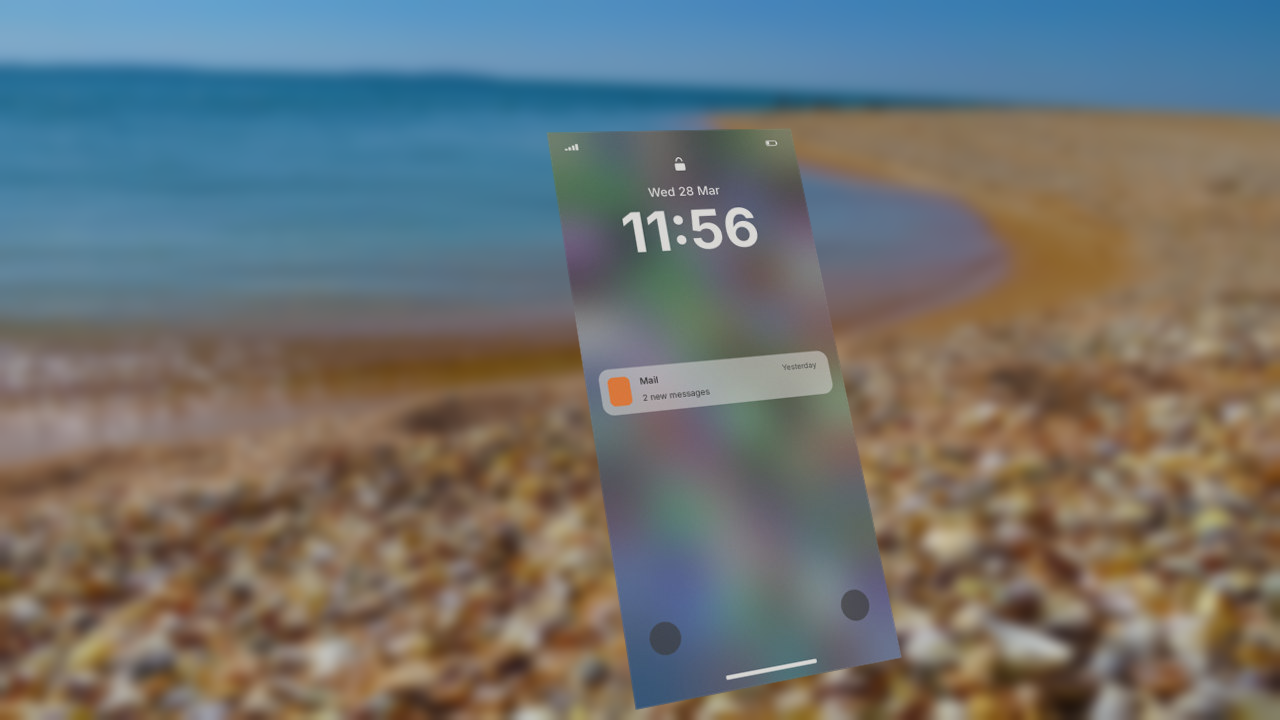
11:56
